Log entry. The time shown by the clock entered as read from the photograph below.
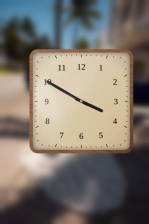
3:50
